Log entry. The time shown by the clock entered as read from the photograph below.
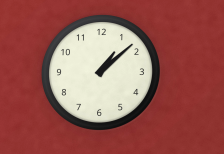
1:08
